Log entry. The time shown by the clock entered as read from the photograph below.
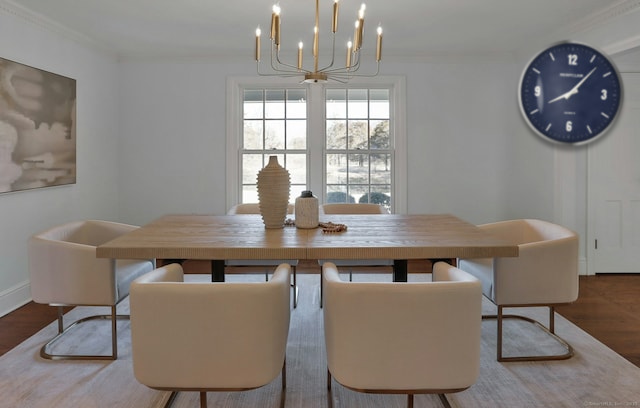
8:07
